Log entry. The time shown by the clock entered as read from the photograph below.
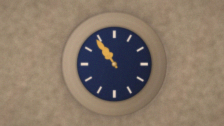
10:54
